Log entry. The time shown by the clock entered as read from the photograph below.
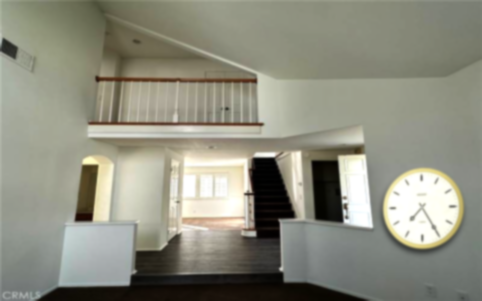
7:25
